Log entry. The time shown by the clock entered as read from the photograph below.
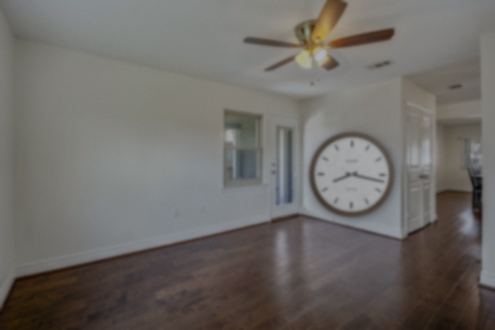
8:17
